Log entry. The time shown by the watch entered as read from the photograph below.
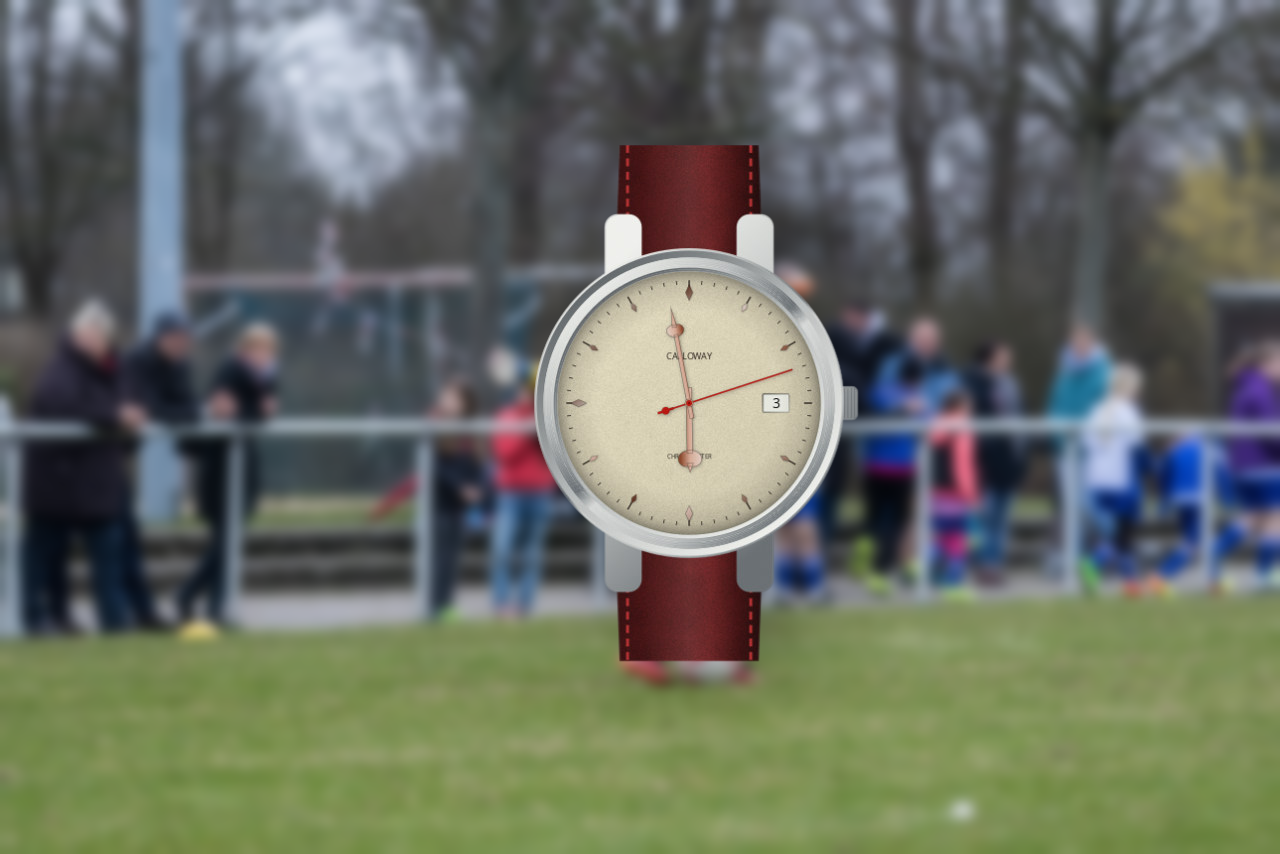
5:58:12
